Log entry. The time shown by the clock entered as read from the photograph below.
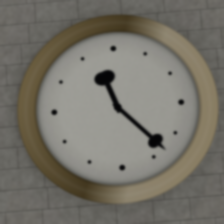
11:23
